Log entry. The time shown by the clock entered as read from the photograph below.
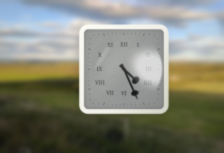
4:26
